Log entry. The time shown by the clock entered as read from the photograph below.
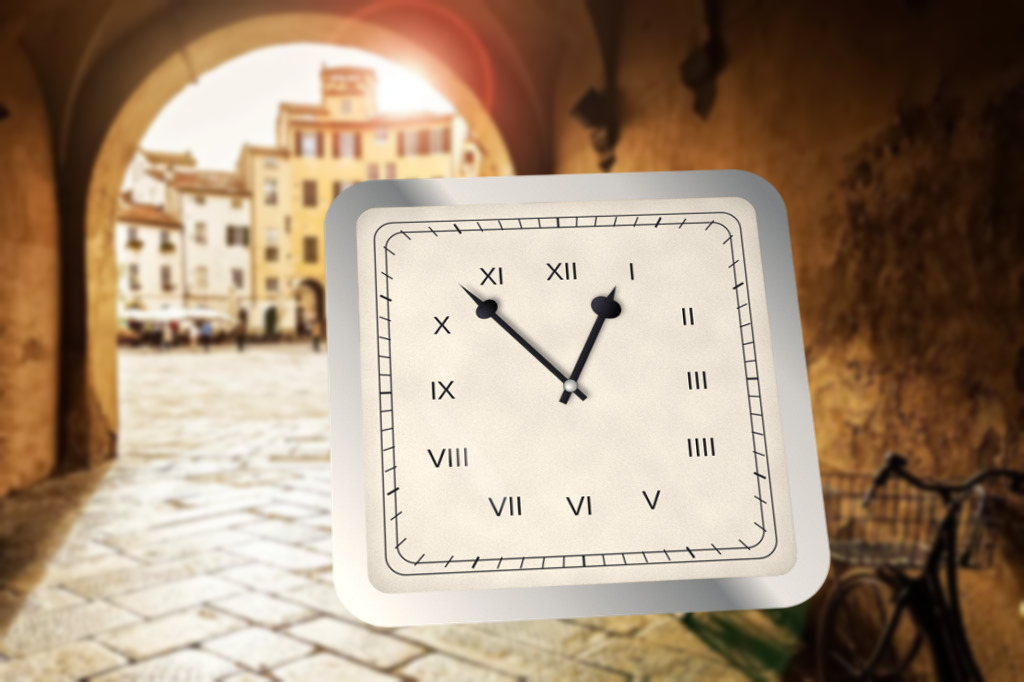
12:53
